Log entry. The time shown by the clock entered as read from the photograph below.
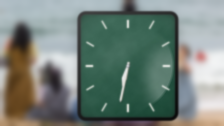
6:32
